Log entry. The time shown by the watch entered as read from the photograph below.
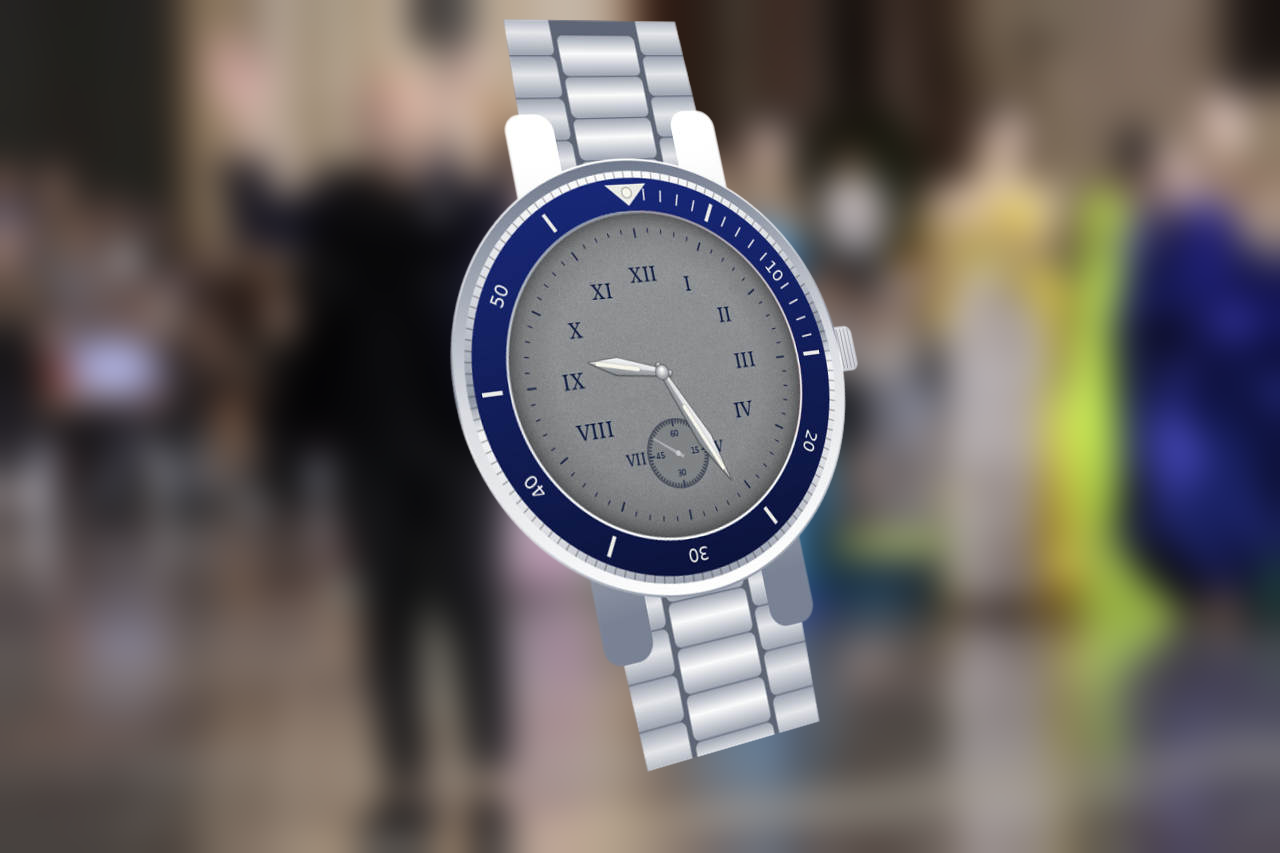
9:25:51
